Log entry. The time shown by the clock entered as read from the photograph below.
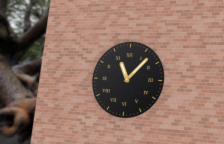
11:07
